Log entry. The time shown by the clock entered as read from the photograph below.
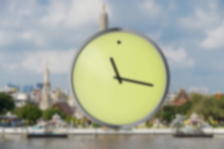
11:17
